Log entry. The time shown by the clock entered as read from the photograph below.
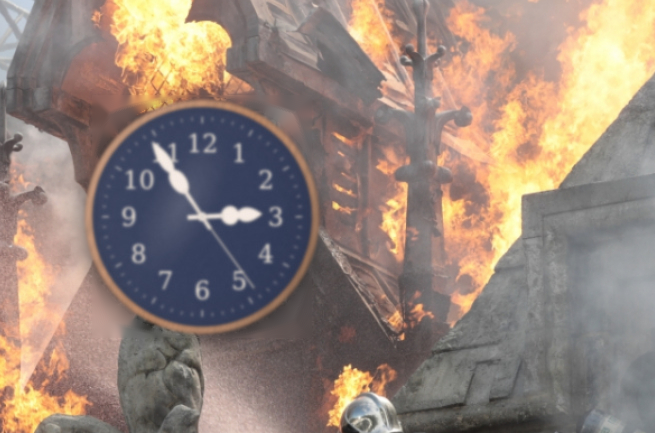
2:54:24
